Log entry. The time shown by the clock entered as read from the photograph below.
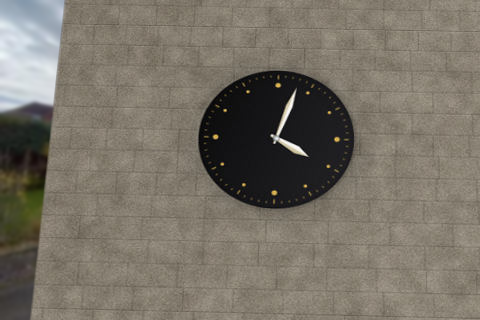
4:03
